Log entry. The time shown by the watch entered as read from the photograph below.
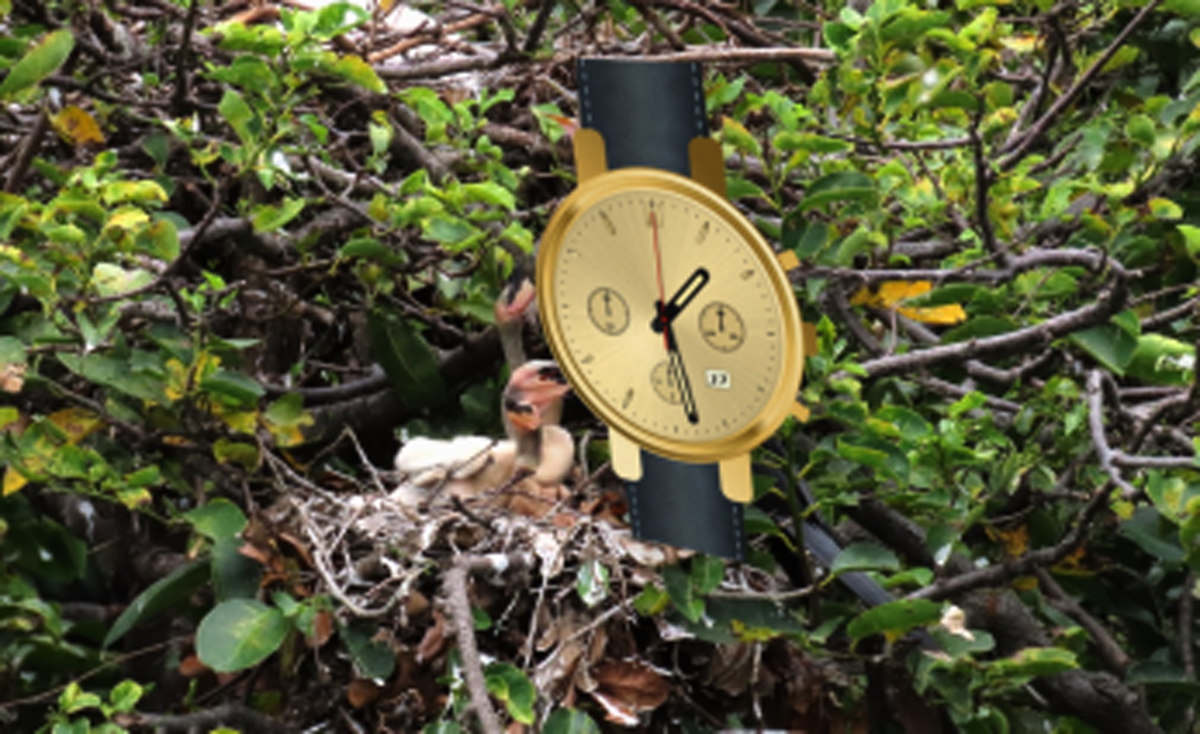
1:28
